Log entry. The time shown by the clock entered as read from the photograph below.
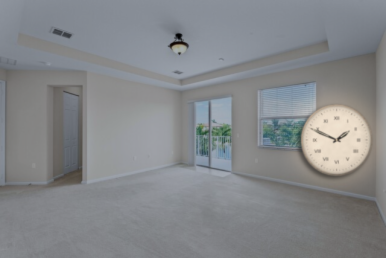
1:49
